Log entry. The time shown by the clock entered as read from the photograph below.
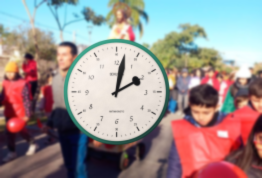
2:02
